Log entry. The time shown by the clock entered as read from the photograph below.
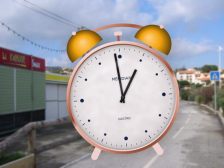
12:59
